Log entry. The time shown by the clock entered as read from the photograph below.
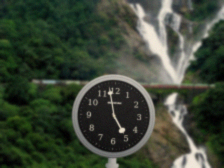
4:58
